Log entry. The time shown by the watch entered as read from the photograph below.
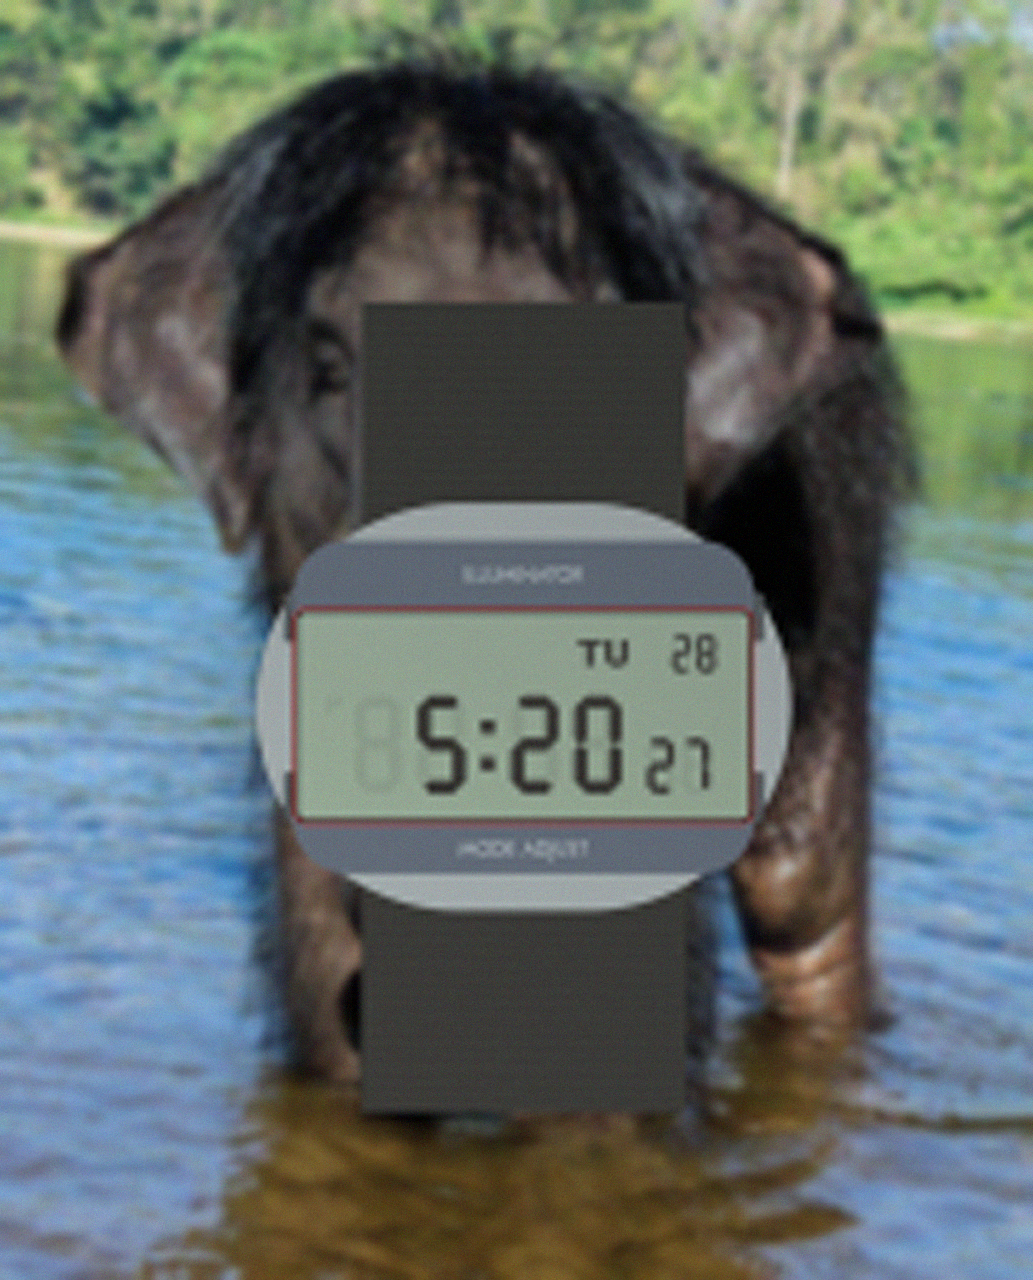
5:20:27
